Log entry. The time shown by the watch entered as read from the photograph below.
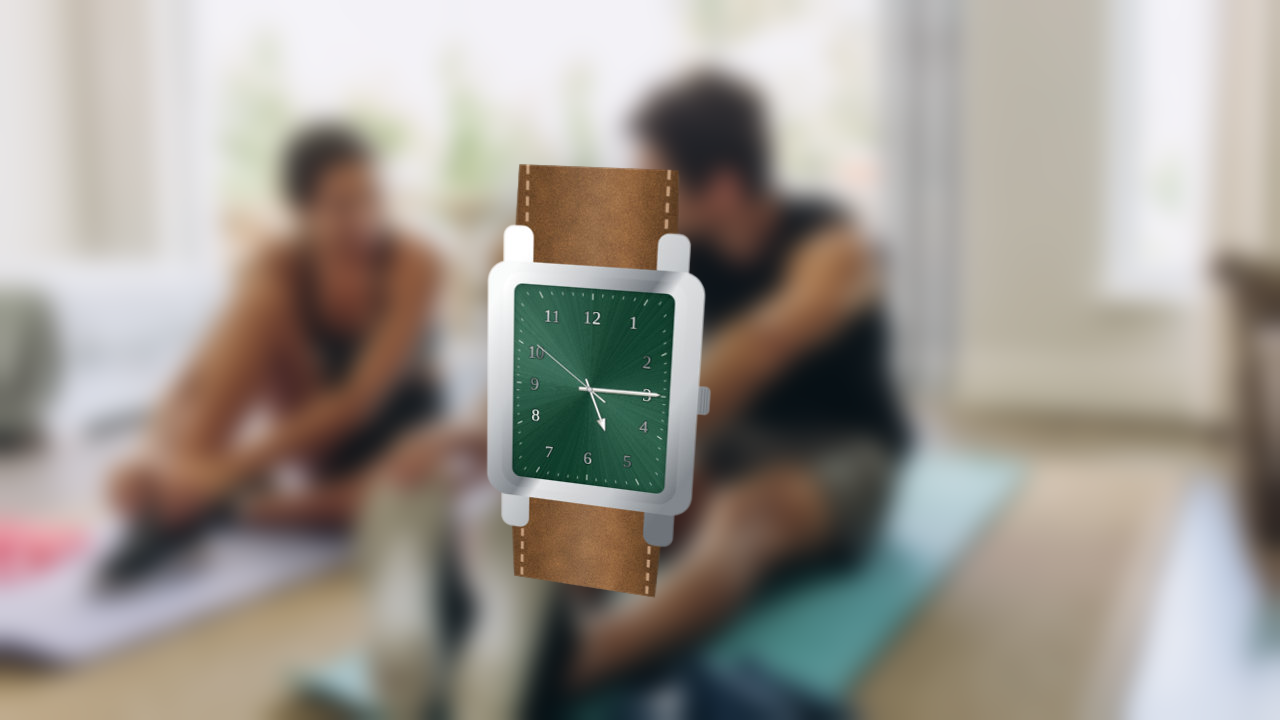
5:14:51
